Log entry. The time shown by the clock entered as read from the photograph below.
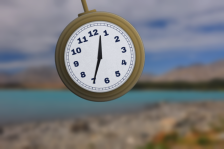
12:35
